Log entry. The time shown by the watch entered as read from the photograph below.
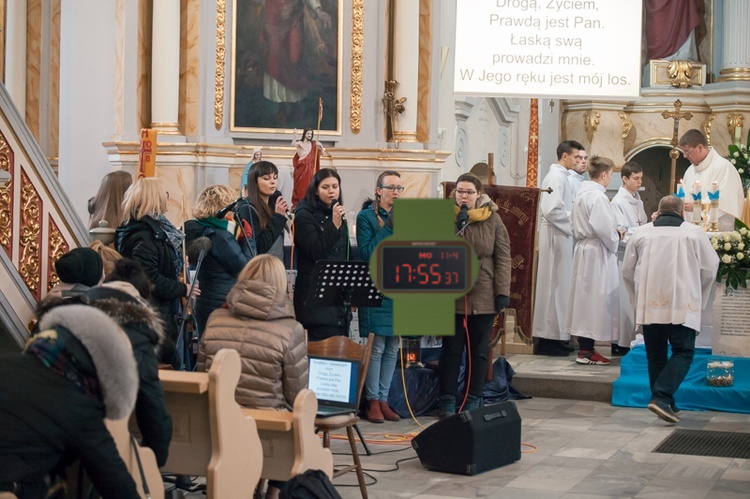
17:55:37
